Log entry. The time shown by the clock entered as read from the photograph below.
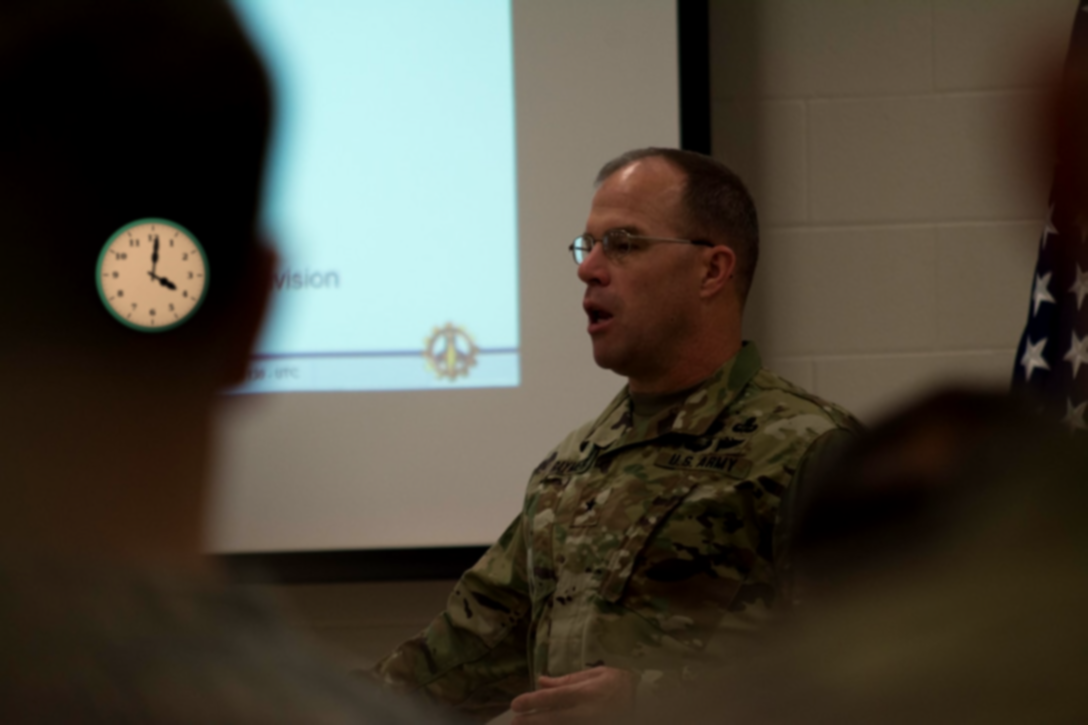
4:01
